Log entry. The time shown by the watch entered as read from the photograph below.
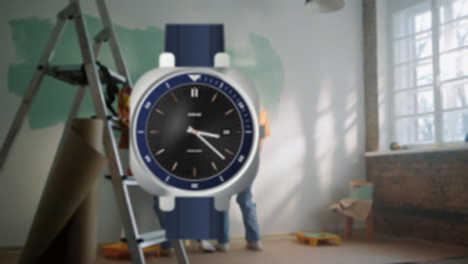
3:22
